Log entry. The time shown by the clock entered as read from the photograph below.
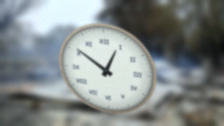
12:51
